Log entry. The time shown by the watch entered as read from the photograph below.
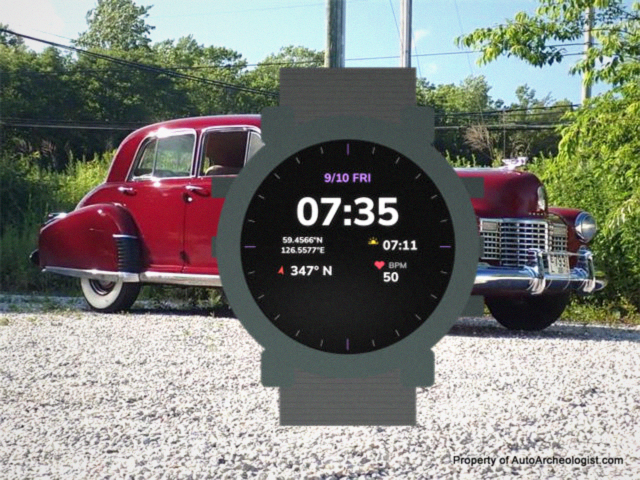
7:35
